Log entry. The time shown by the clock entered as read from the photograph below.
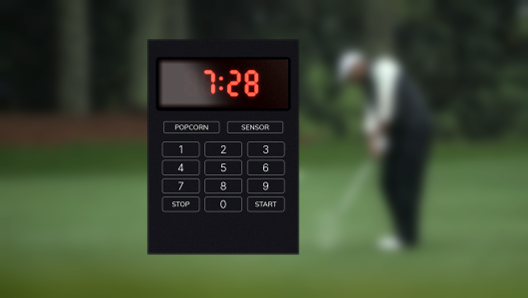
7:28
